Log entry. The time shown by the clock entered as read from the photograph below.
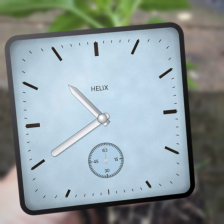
10:40
